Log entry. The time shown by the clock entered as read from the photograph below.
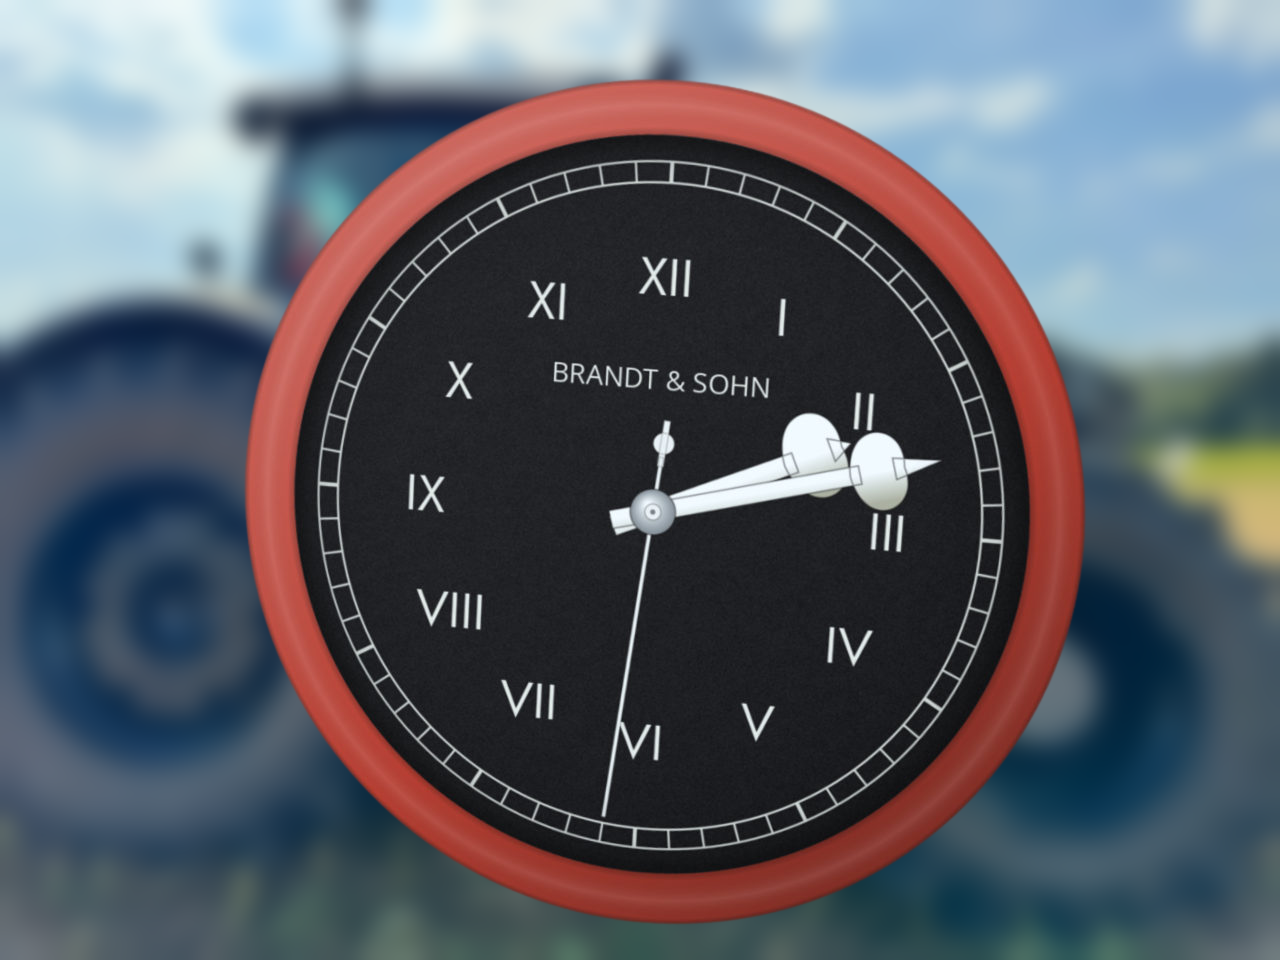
2:12:31
